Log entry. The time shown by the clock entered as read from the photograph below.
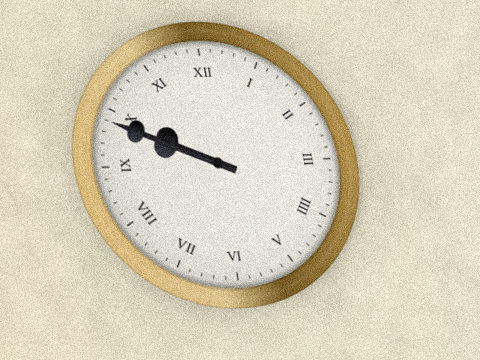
9:49
